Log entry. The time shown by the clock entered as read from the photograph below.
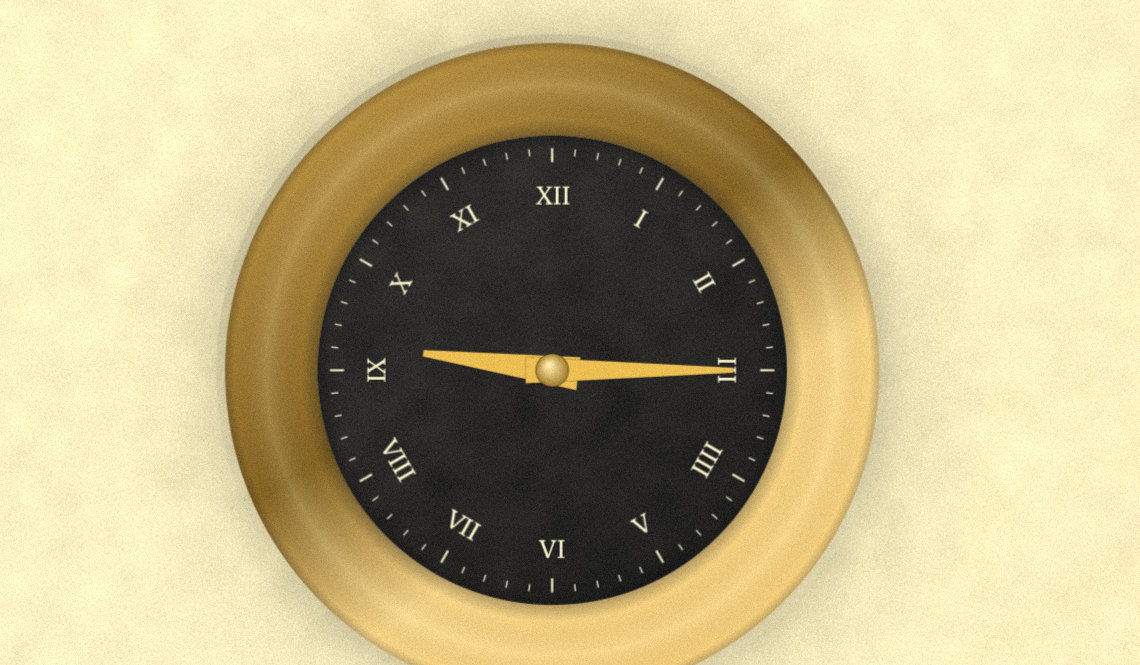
9:15
